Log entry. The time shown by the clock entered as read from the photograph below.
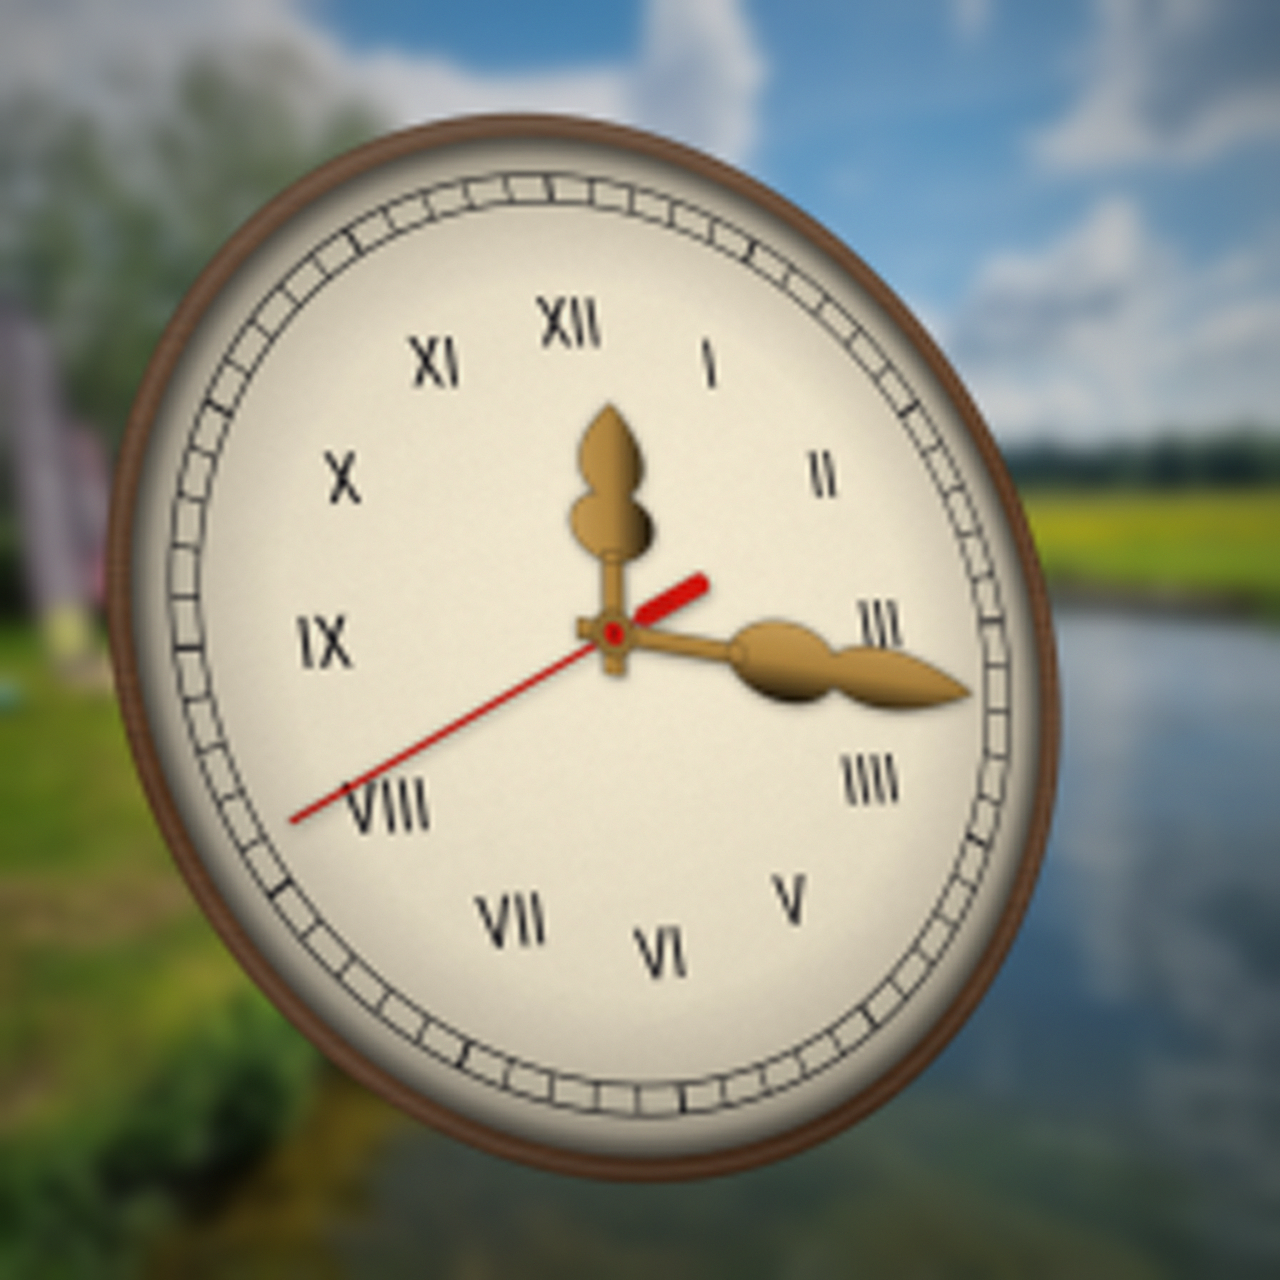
12:16:41
